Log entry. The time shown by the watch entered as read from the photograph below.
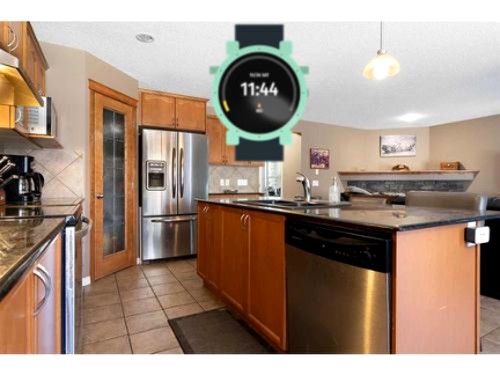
11:44
